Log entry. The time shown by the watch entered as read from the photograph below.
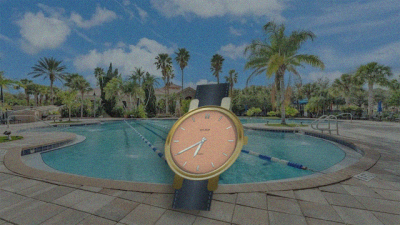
6:40
